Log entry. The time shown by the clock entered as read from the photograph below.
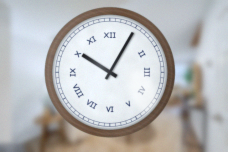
10:05
